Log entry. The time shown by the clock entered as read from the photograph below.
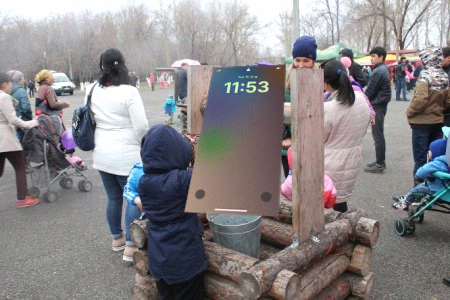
11:53
